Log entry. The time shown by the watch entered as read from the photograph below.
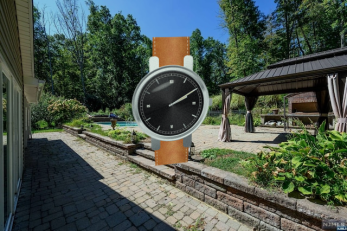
2:10
